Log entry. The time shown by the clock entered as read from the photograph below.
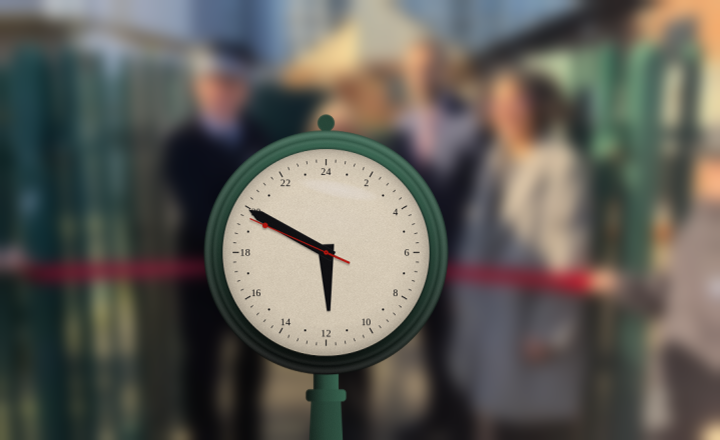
11:49:49
